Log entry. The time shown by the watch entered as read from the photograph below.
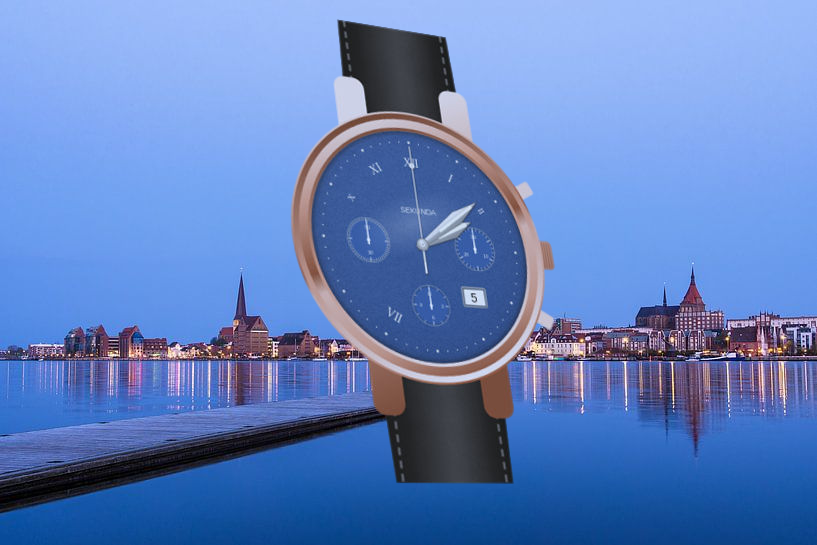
2:09
